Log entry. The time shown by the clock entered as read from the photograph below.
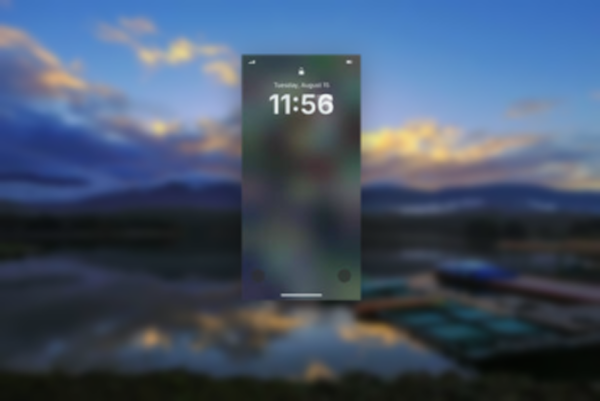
11:56
